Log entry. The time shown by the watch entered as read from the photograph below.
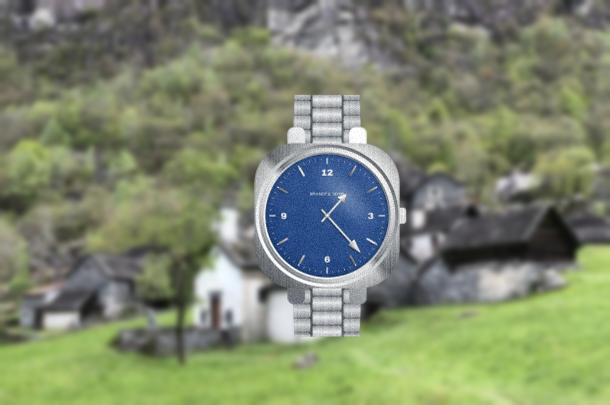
1:23
